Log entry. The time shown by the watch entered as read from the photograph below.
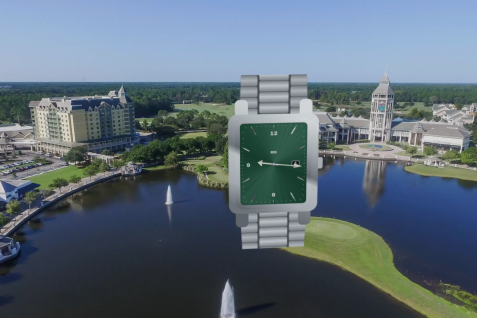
9:16
